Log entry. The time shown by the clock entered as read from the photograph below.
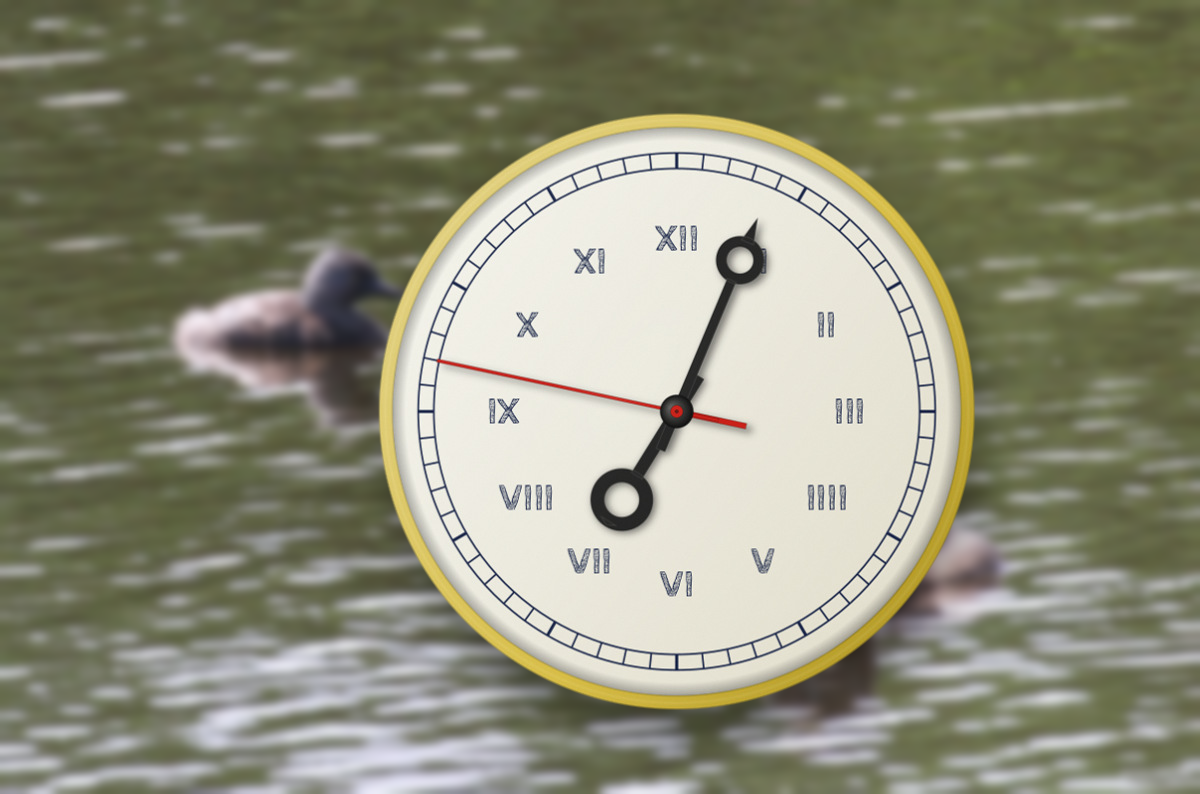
7:03:47
